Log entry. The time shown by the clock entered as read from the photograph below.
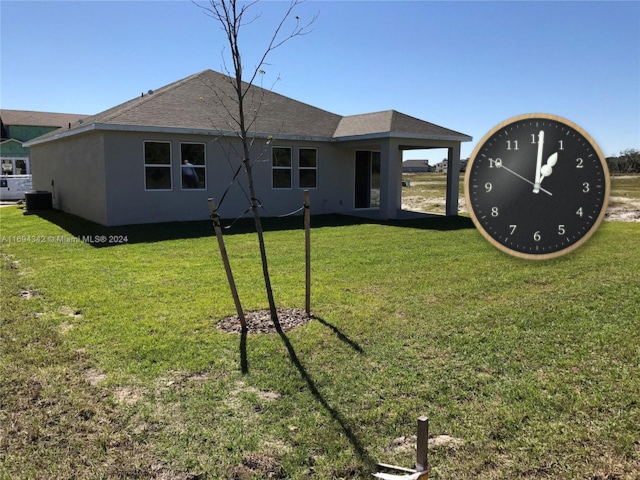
1:00:50
